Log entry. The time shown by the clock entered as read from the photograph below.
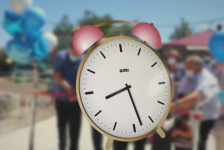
8:28
